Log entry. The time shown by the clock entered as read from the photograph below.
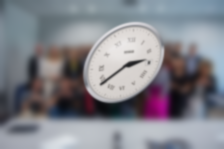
2:39
